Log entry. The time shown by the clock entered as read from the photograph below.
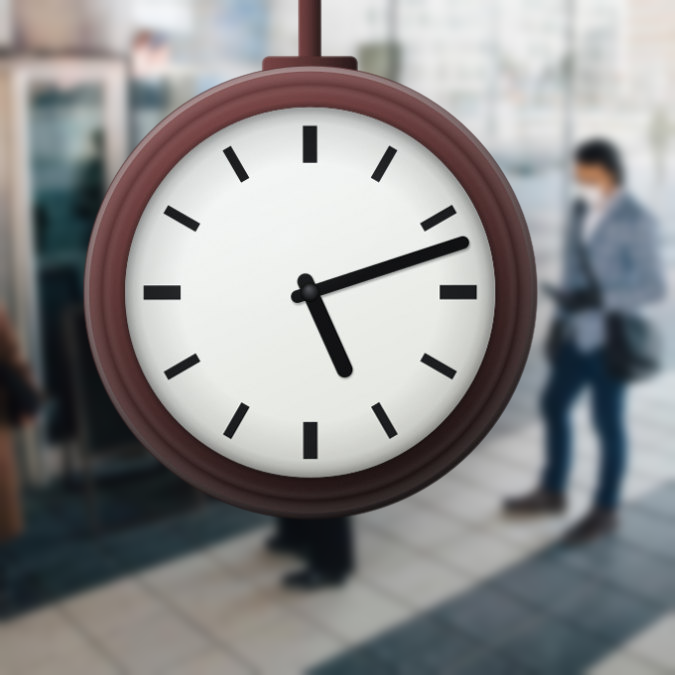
5:12
